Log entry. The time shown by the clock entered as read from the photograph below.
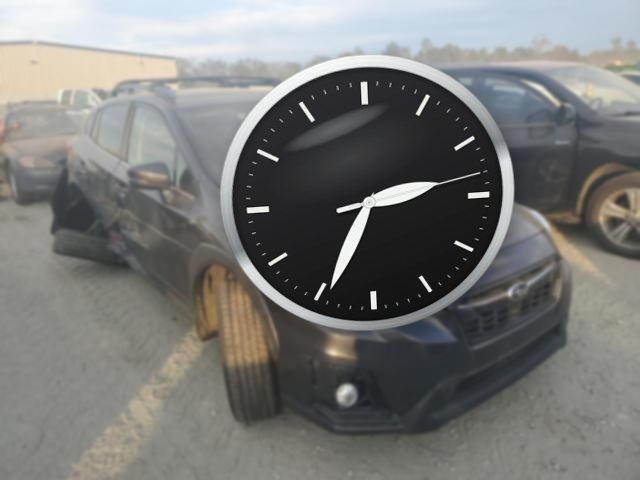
2:34:13
